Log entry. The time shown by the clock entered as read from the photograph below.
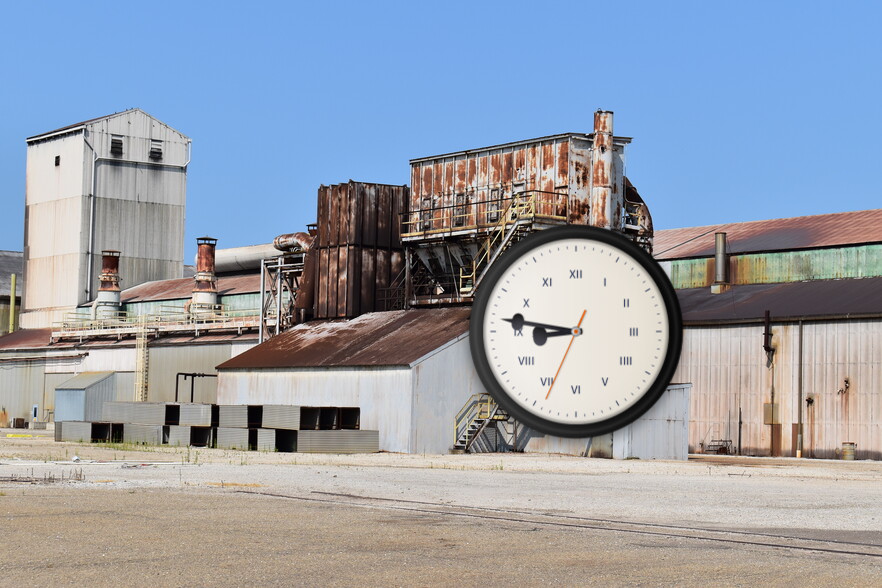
8:46:34
